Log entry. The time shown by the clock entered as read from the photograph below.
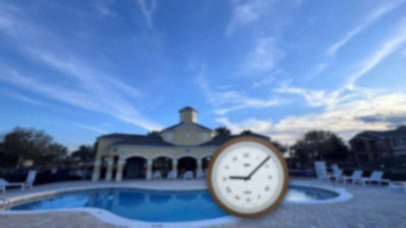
9:08
